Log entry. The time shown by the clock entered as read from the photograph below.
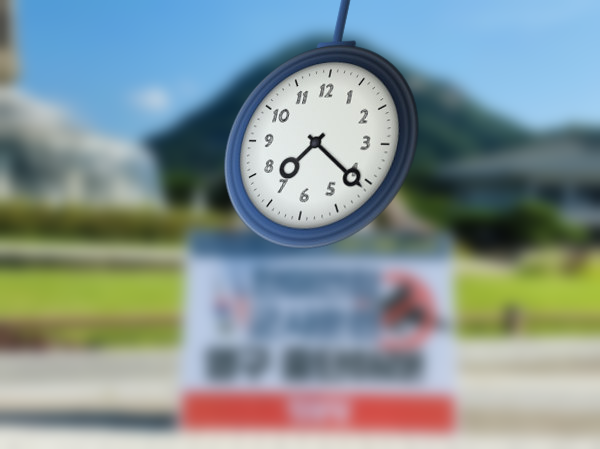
7:21
